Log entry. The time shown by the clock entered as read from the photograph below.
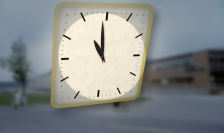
10:59
